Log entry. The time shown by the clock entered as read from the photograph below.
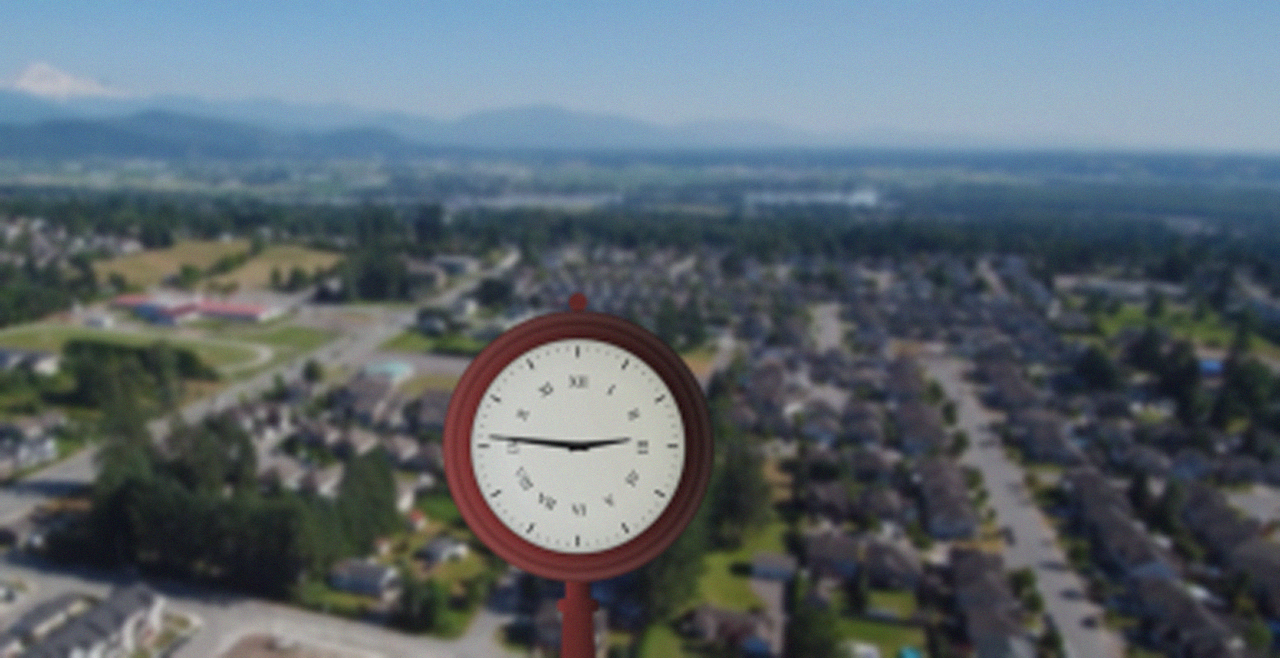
2:46
